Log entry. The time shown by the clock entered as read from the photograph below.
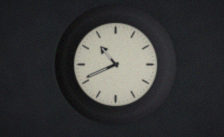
10:41
